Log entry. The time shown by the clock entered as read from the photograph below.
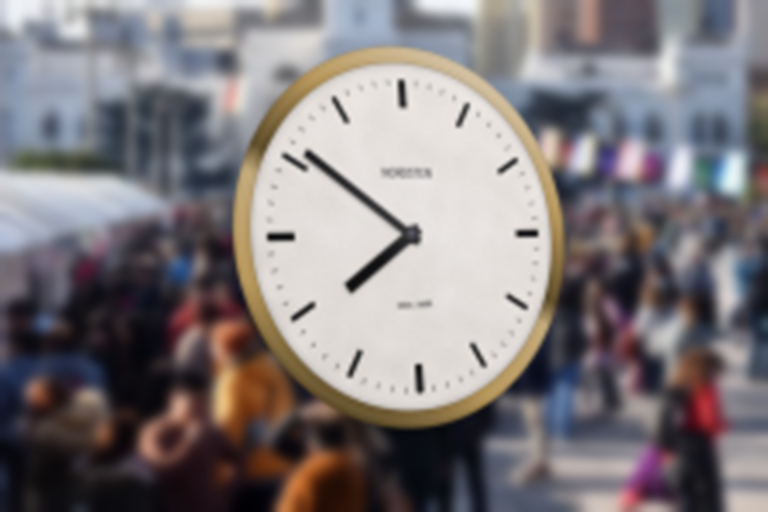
7:51
